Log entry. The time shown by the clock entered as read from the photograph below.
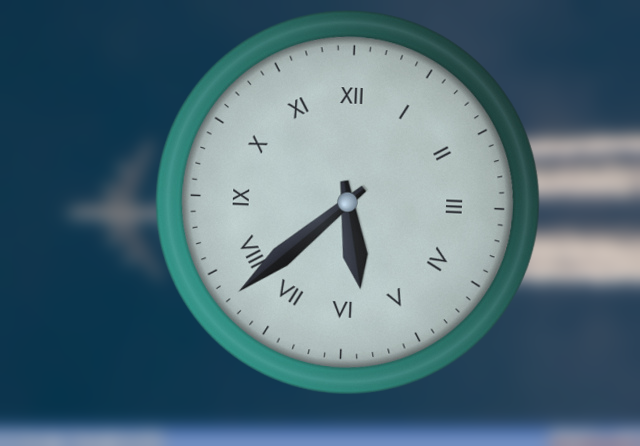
5:38
